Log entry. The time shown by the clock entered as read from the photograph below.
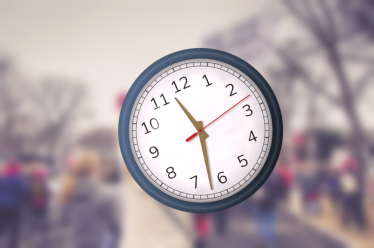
11:32:13
